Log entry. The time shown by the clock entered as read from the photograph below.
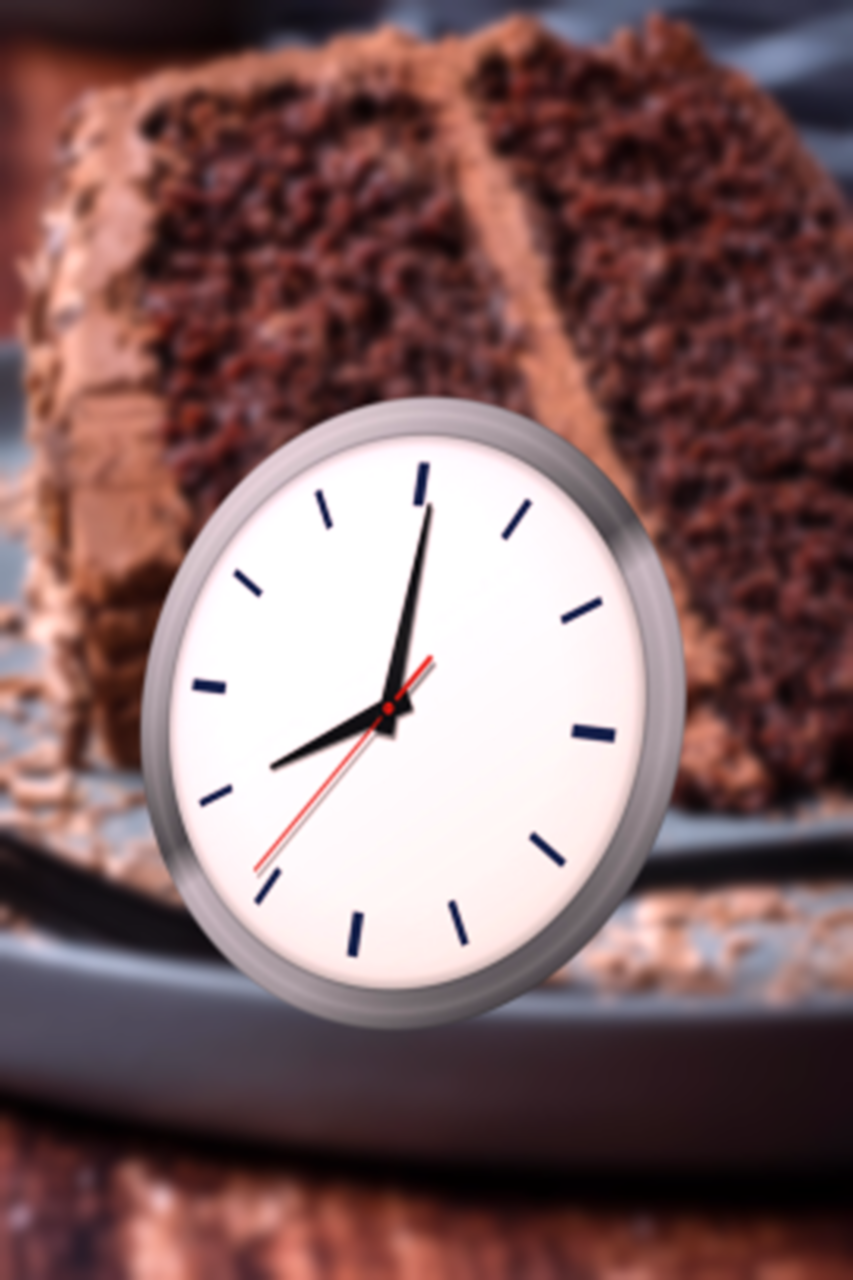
8:00:36
